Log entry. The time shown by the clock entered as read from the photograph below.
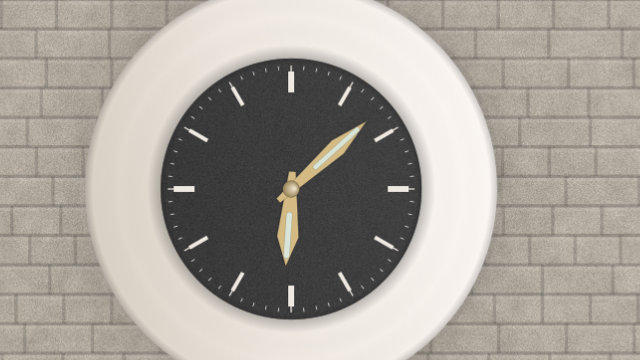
6:08
